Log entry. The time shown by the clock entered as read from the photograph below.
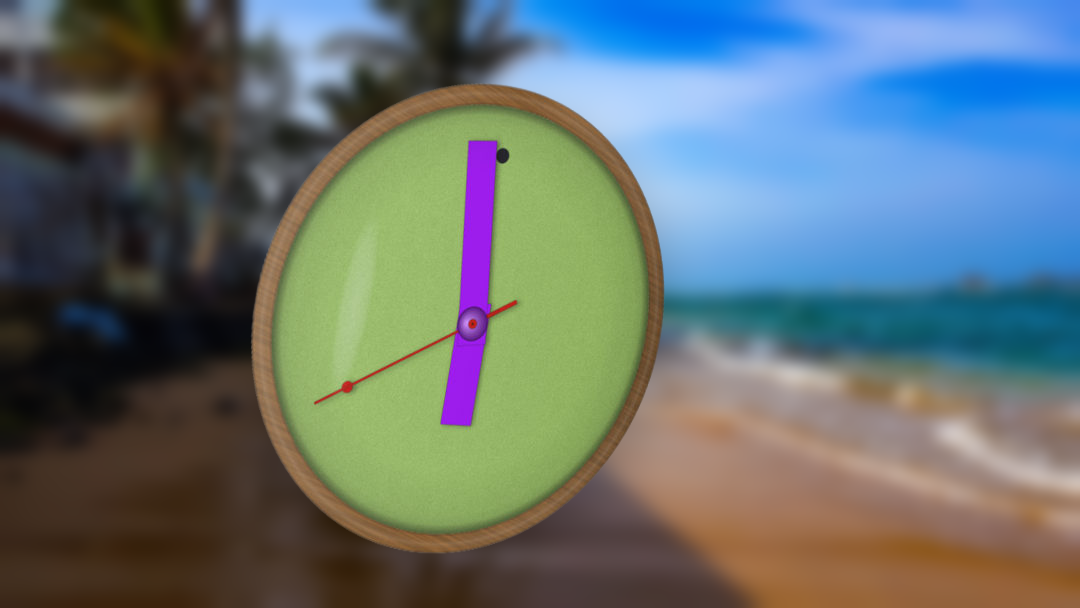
5:58:40
